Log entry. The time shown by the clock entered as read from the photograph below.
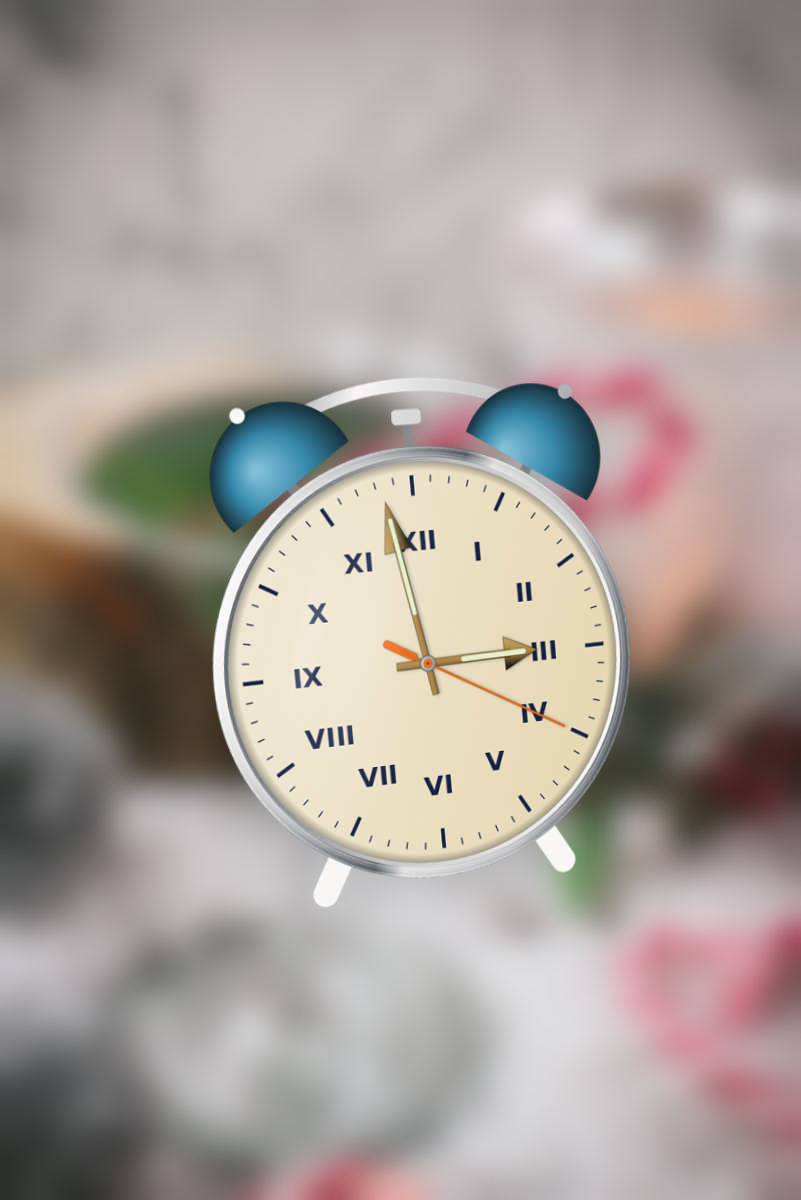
2:58:20
